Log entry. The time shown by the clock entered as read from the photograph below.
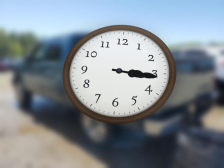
3:16
